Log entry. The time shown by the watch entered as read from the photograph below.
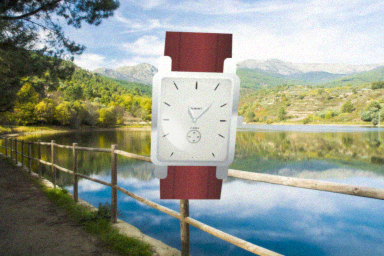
11:07
